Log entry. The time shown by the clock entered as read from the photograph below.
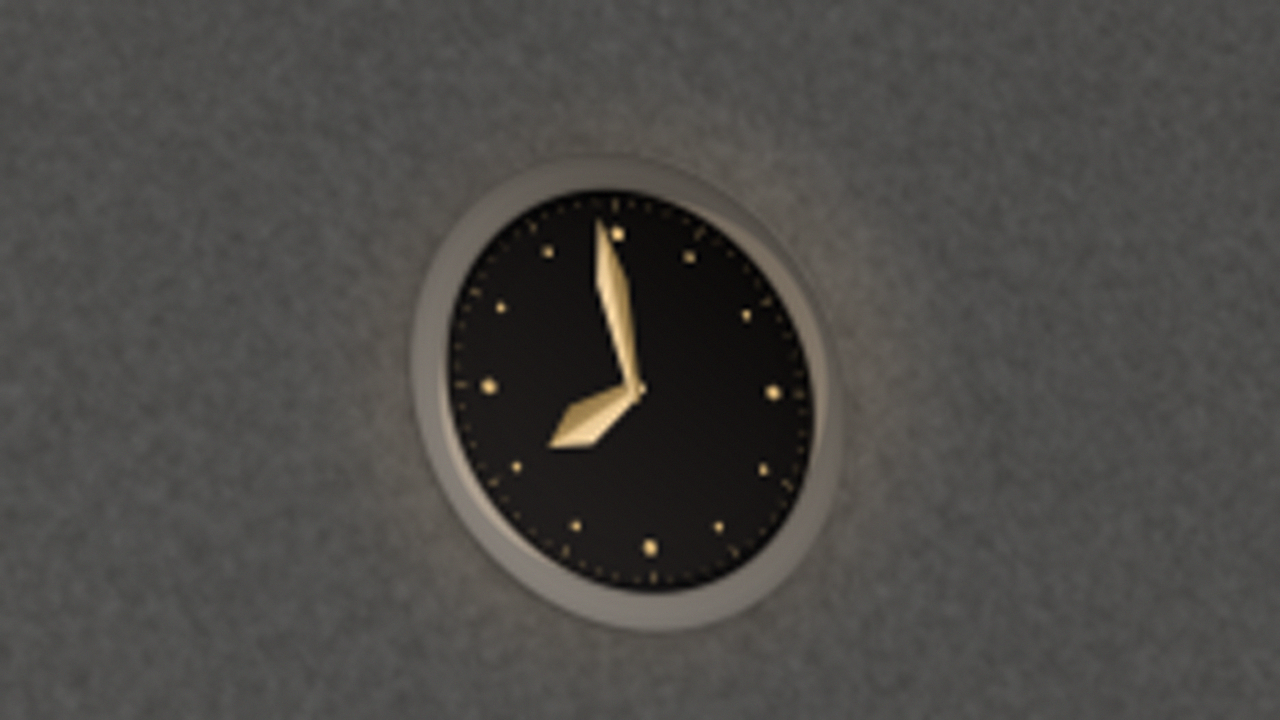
7:59
